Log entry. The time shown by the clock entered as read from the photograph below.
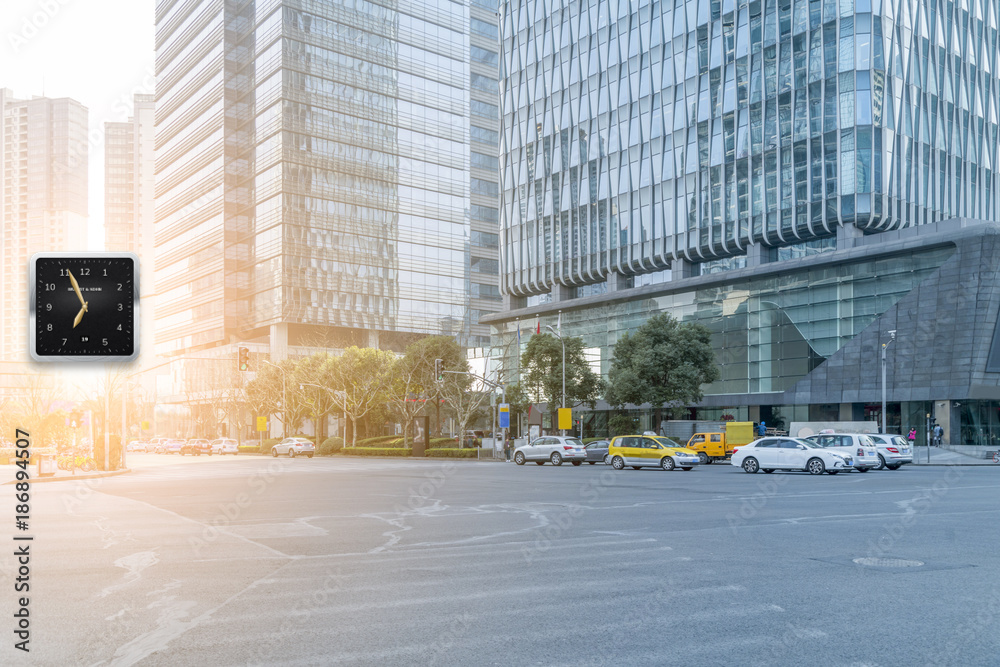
6:56
